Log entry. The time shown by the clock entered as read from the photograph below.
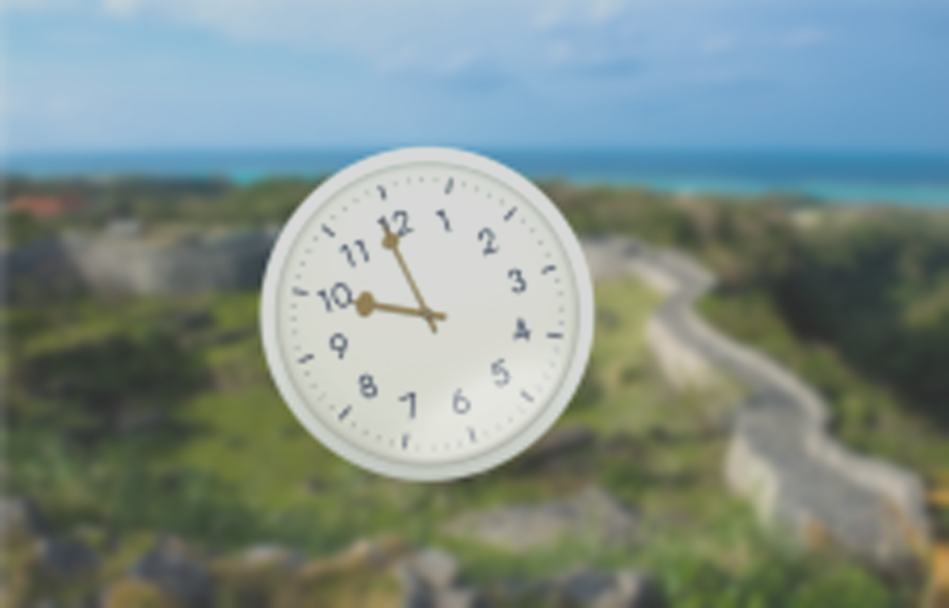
9:59
